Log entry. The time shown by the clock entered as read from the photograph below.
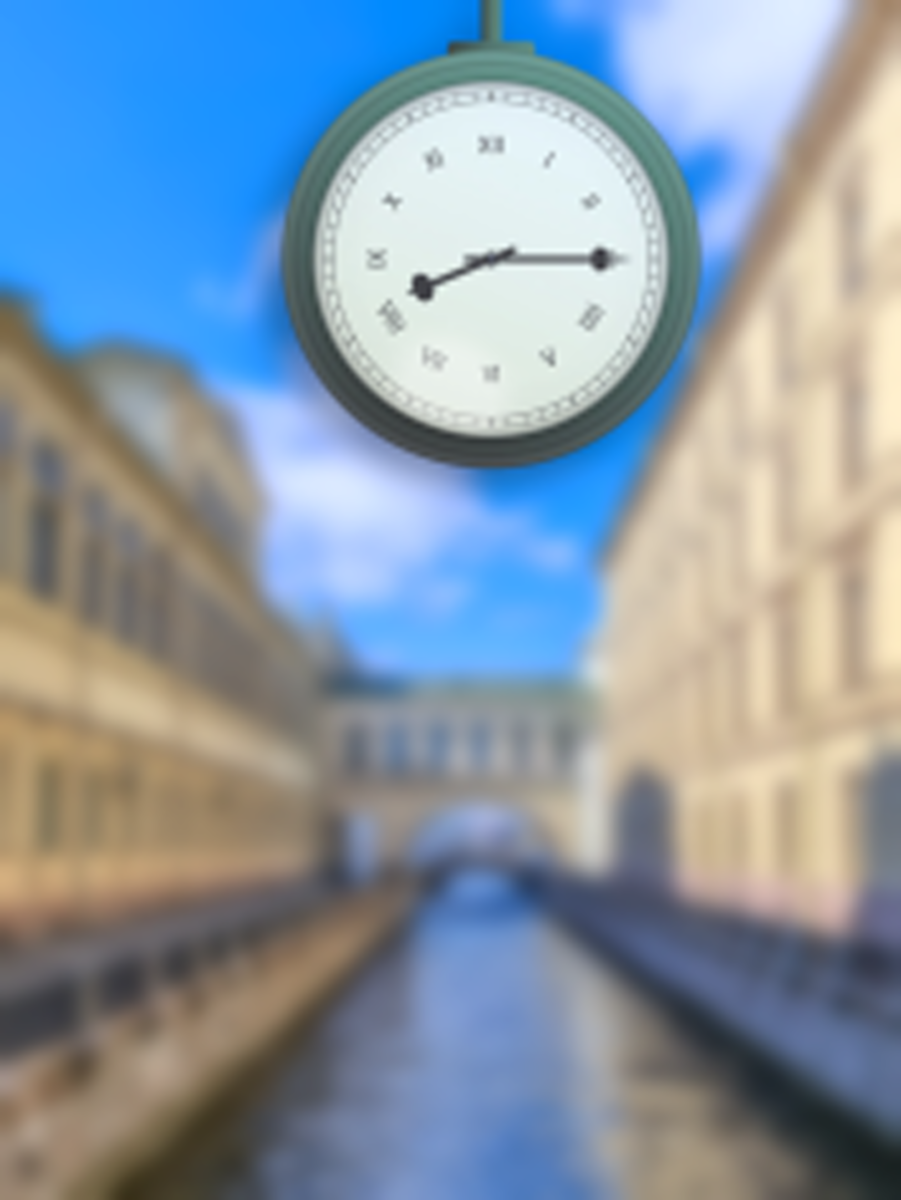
8:15
